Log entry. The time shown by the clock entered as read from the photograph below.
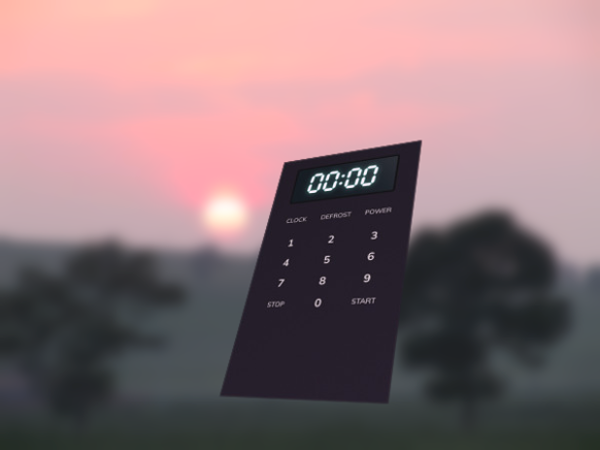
0:00
